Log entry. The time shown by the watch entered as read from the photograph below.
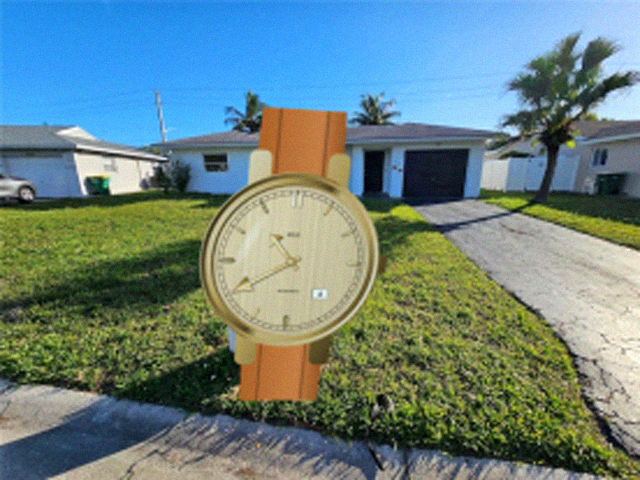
10:40
